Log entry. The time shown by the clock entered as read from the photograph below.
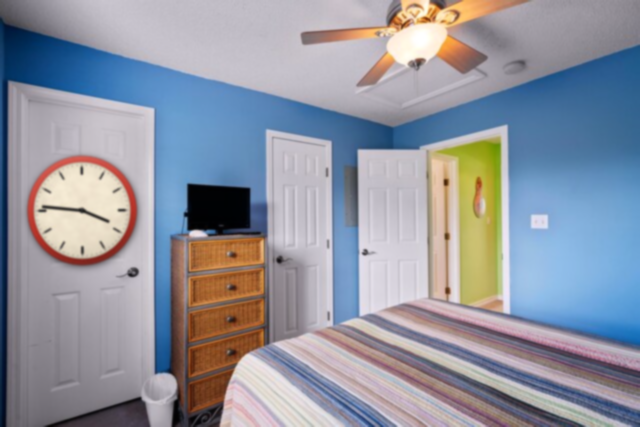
3:46
